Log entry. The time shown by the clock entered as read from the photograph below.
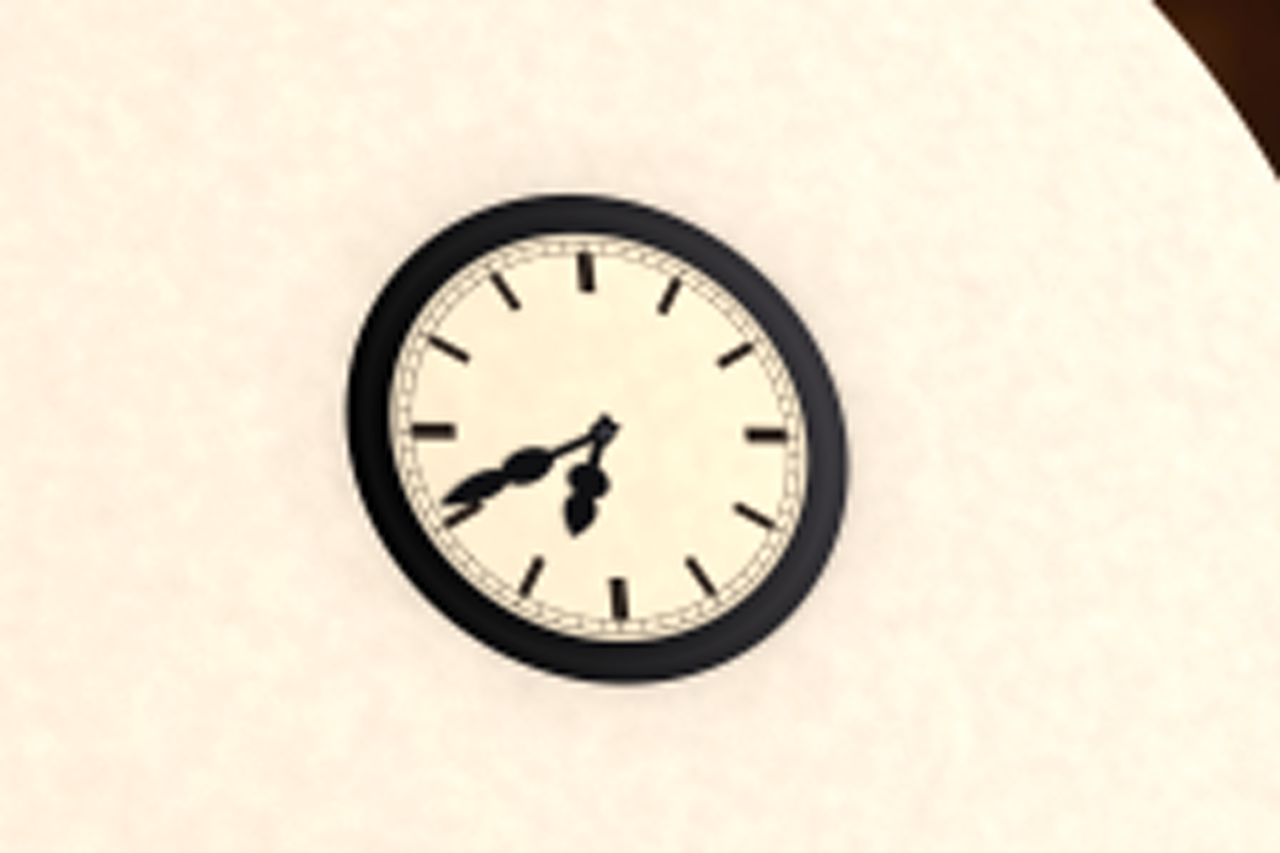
6:41
